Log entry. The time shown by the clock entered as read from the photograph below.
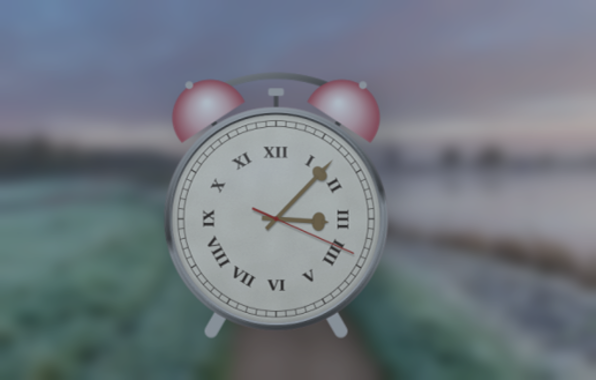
3:07:19
